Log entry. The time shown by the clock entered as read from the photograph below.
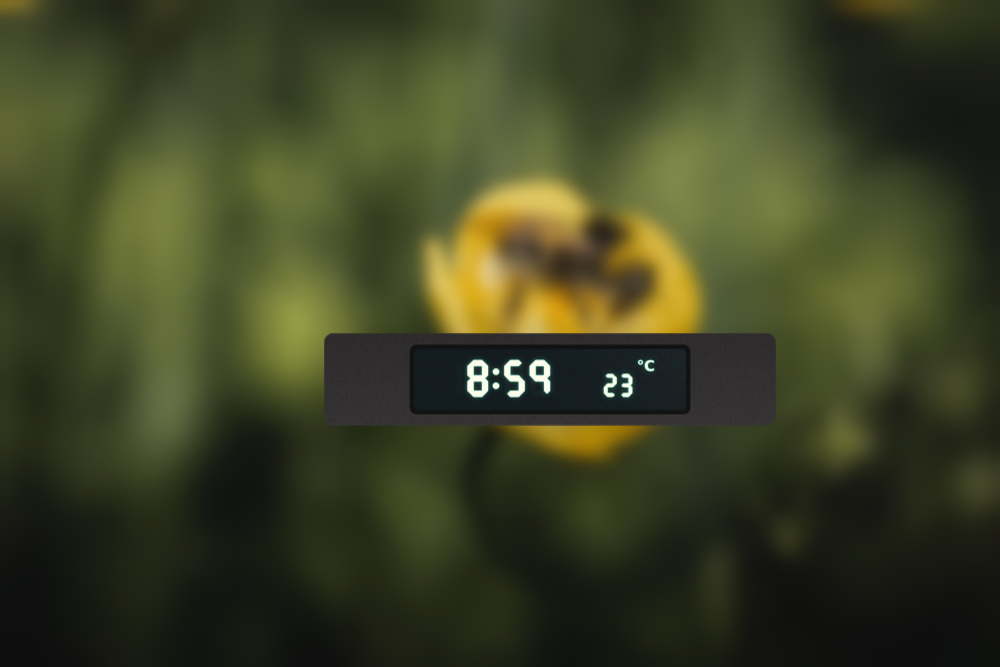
8:59
